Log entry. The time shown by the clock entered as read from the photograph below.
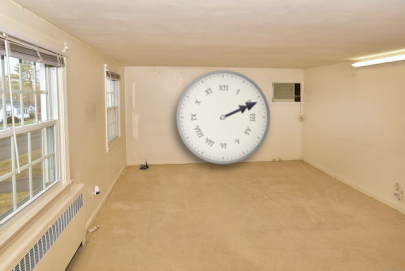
2:11
